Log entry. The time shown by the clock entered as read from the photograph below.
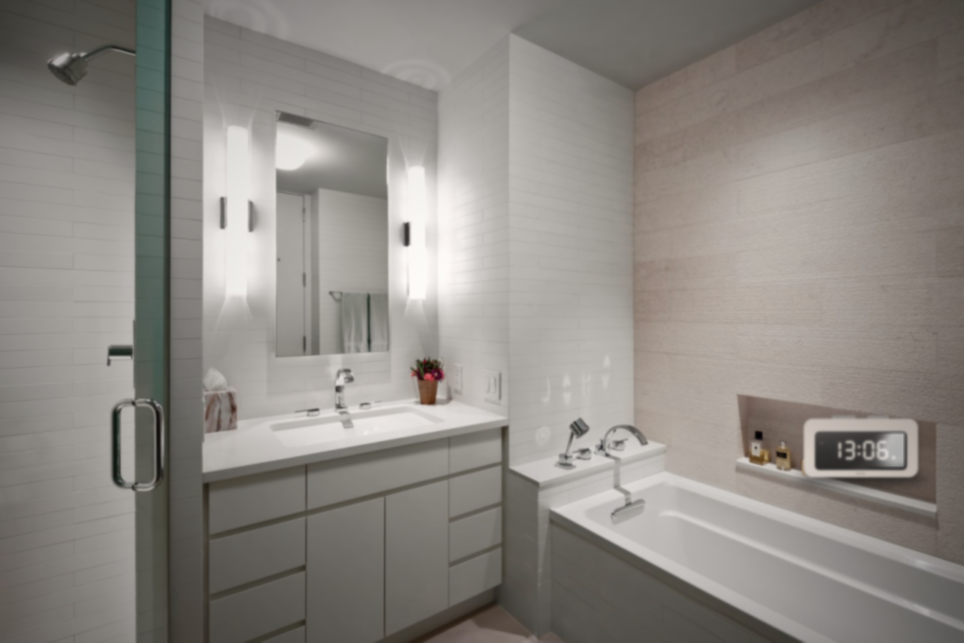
13:06
